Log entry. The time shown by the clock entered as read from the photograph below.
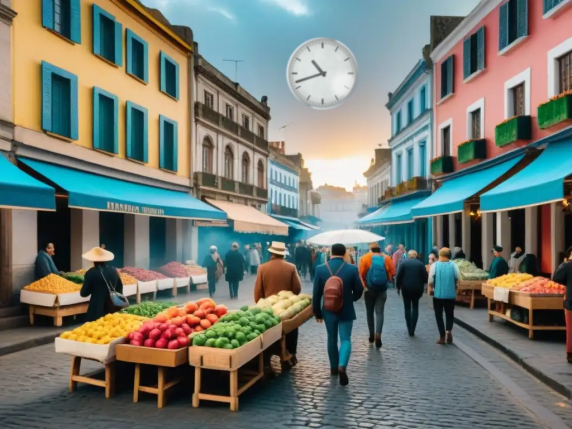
10:42
